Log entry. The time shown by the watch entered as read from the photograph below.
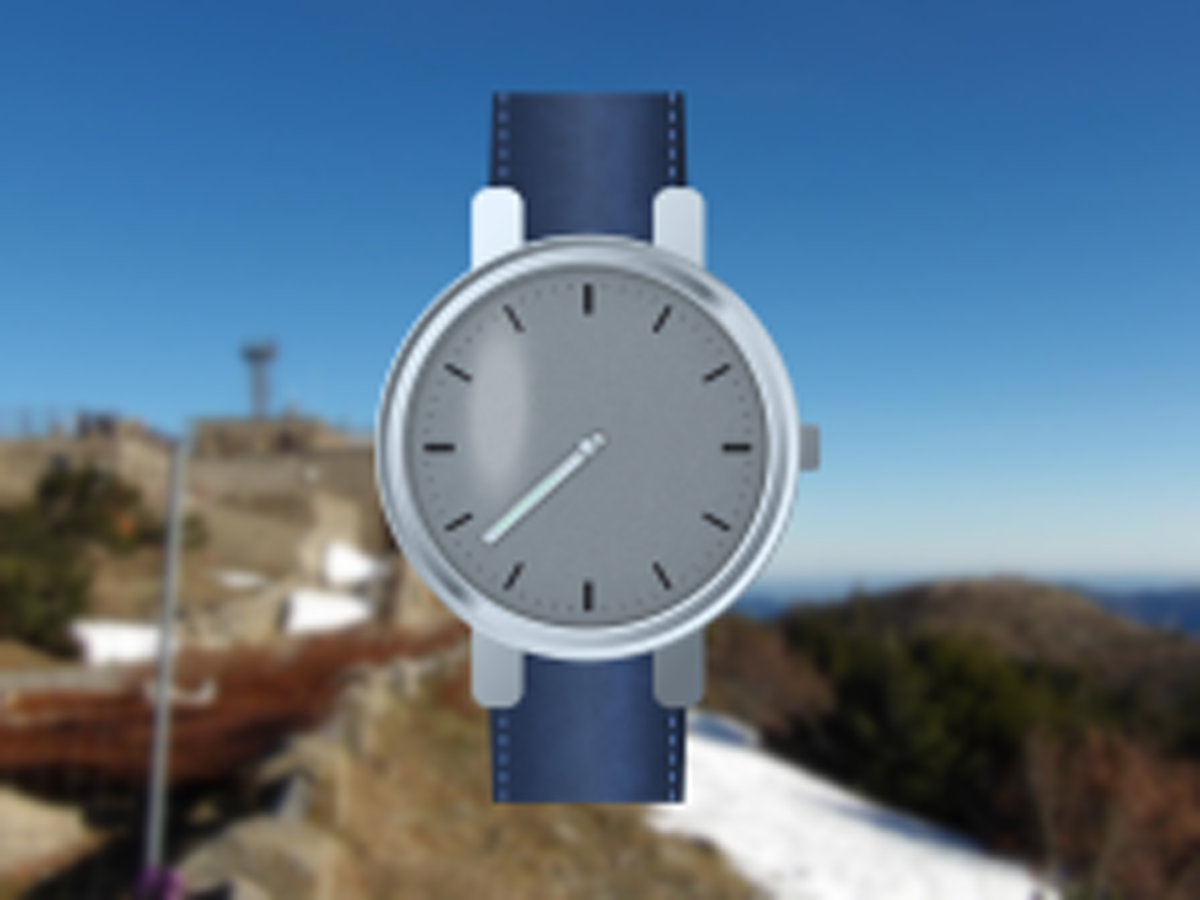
7:38
